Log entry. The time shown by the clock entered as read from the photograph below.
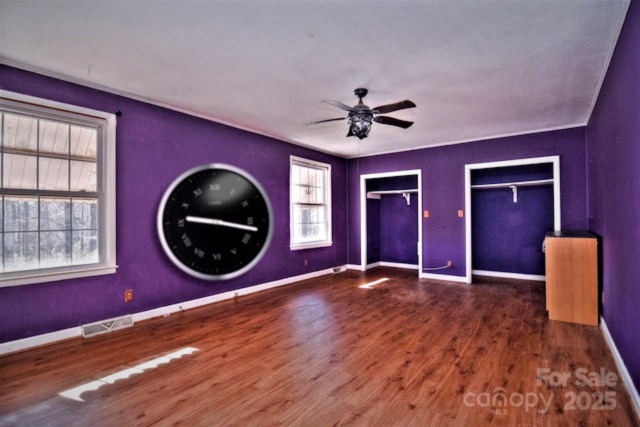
9:17
